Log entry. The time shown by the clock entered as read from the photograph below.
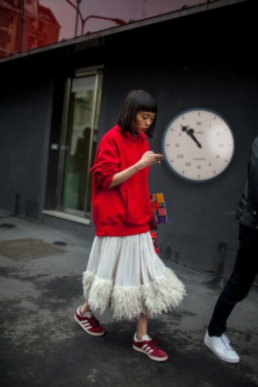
10:53
